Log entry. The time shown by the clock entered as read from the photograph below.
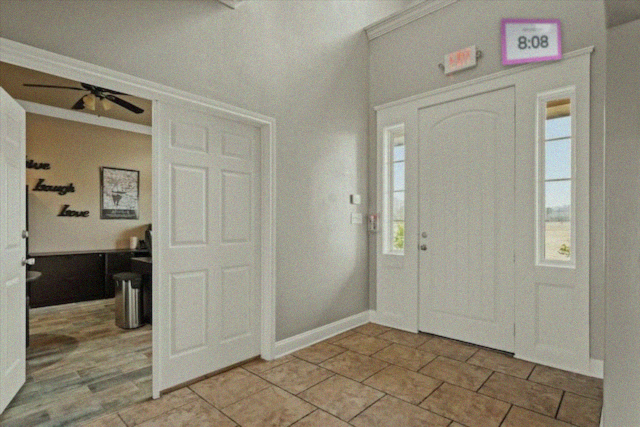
8:08
